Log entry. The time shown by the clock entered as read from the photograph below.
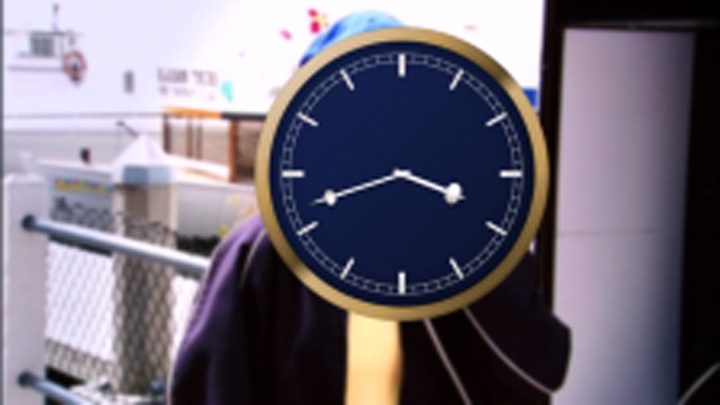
3:42
